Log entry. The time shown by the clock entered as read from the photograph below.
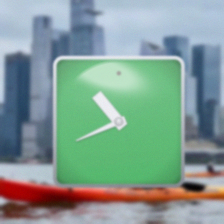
10:41
